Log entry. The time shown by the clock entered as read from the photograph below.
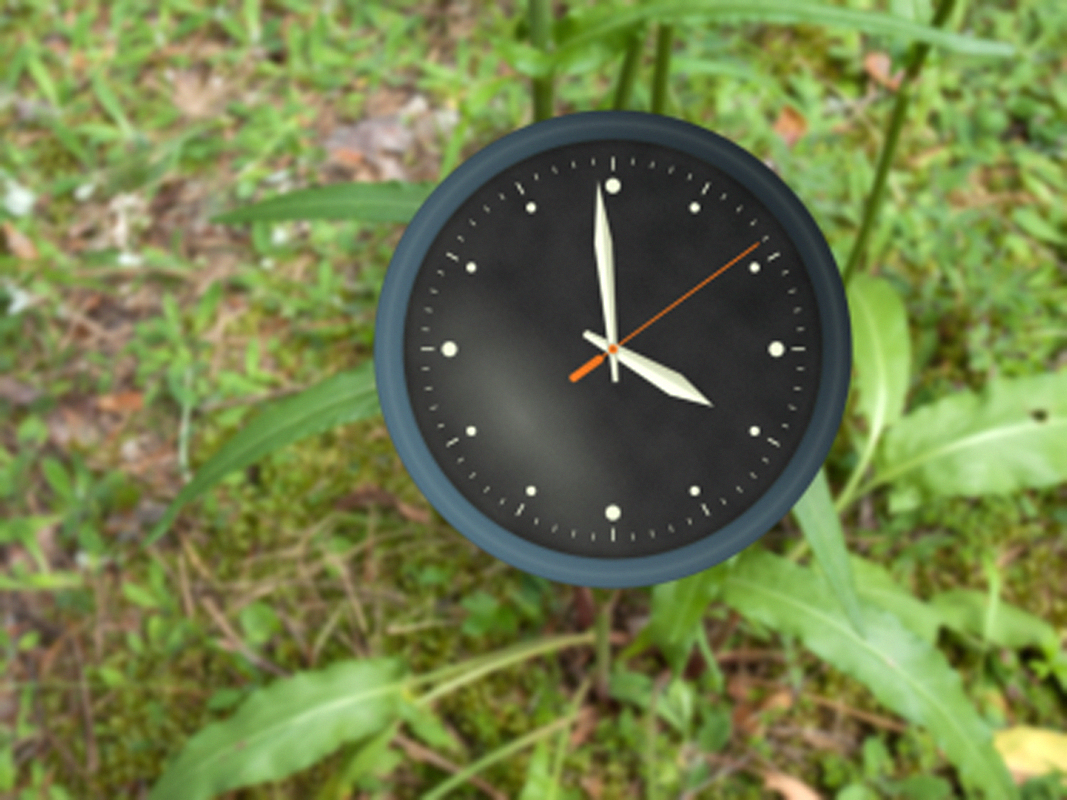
3:59:09
